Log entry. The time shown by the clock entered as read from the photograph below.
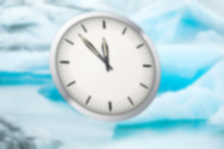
11:53
